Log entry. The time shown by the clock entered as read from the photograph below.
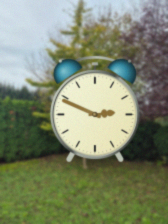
2:49
